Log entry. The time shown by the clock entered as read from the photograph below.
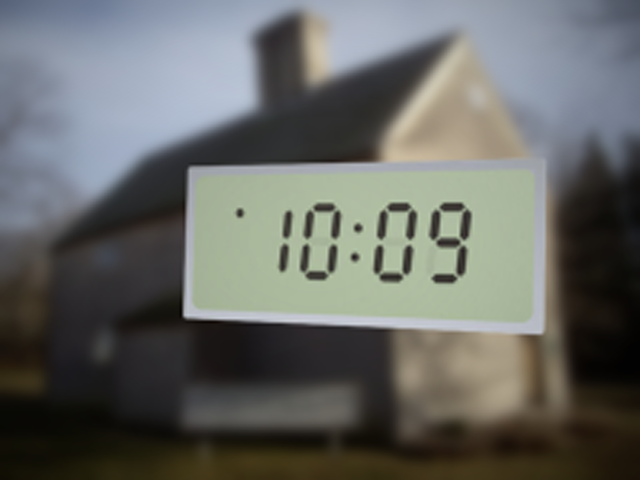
10:09
